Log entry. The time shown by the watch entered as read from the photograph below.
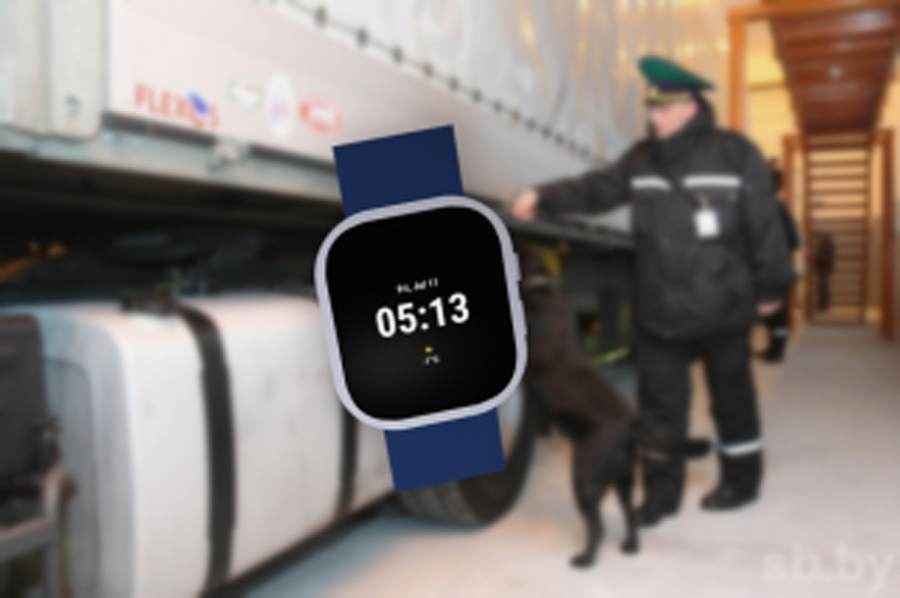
5:13
